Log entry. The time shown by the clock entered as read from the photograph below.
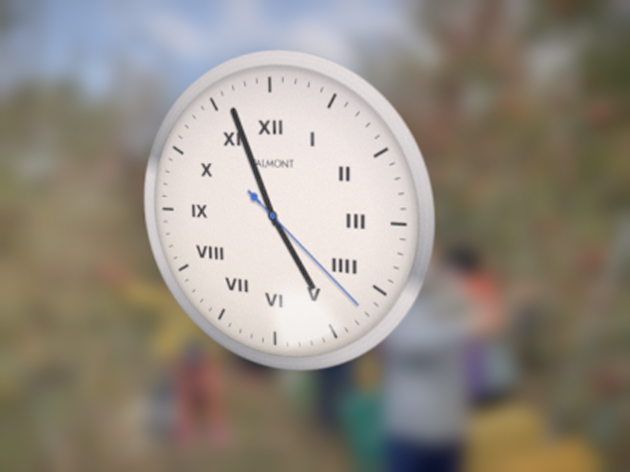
4:56:22
